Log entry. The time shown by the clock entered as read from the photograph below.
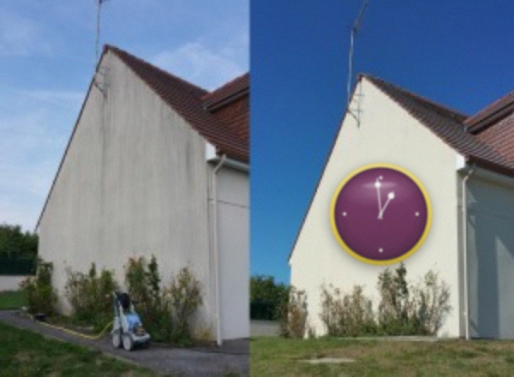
12:59
